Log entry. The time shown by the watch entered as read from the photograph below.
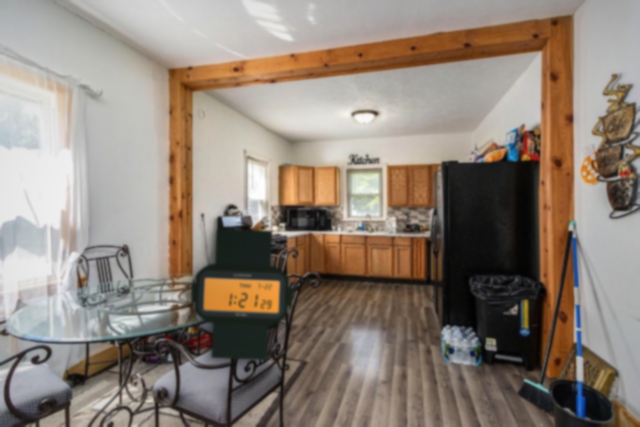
1:21
